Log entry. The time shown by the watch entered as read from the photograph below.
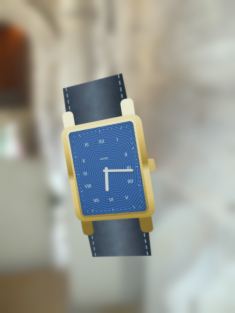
6:16
